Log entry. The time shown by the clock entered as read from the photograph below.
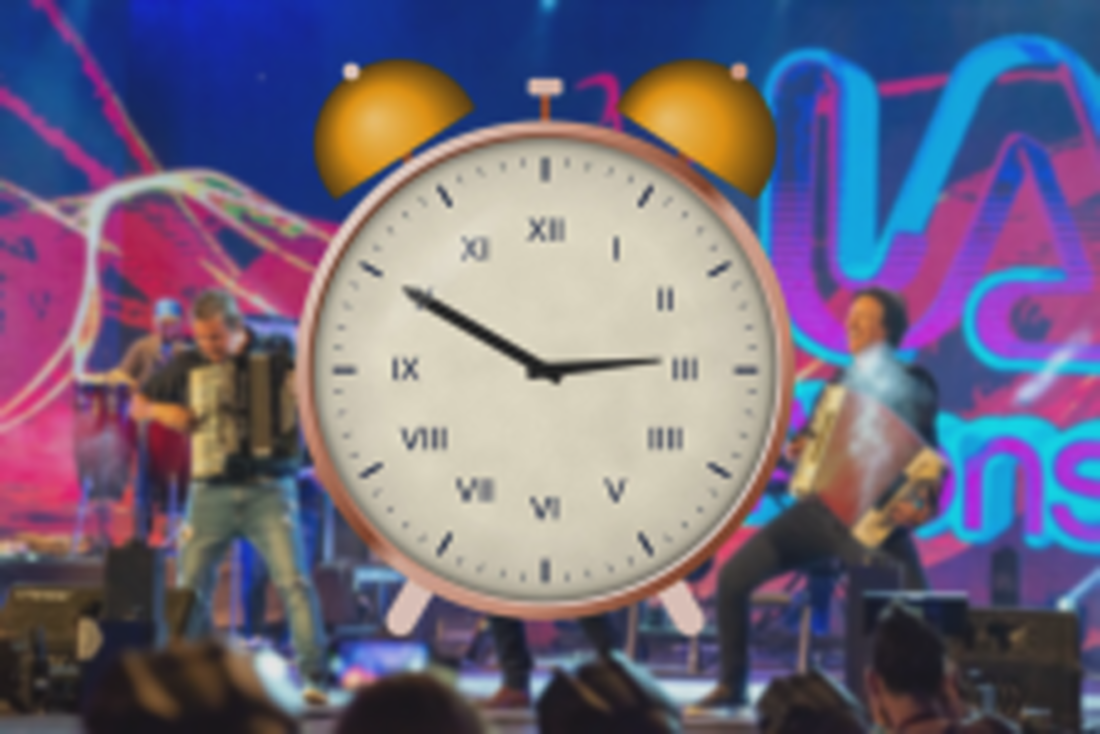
2:50
